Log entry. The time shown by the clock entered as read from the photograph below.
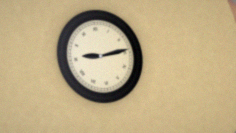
9:14
